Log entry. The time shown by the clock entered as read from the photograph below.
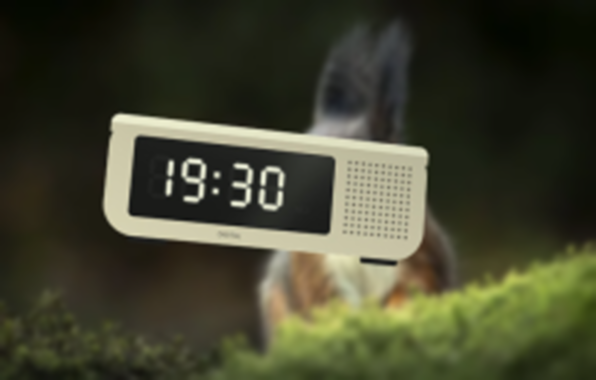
19:30
